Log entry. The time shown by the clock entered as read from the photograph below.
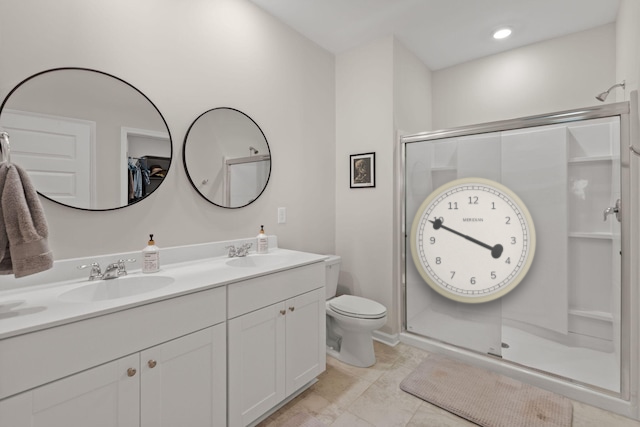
3:49
